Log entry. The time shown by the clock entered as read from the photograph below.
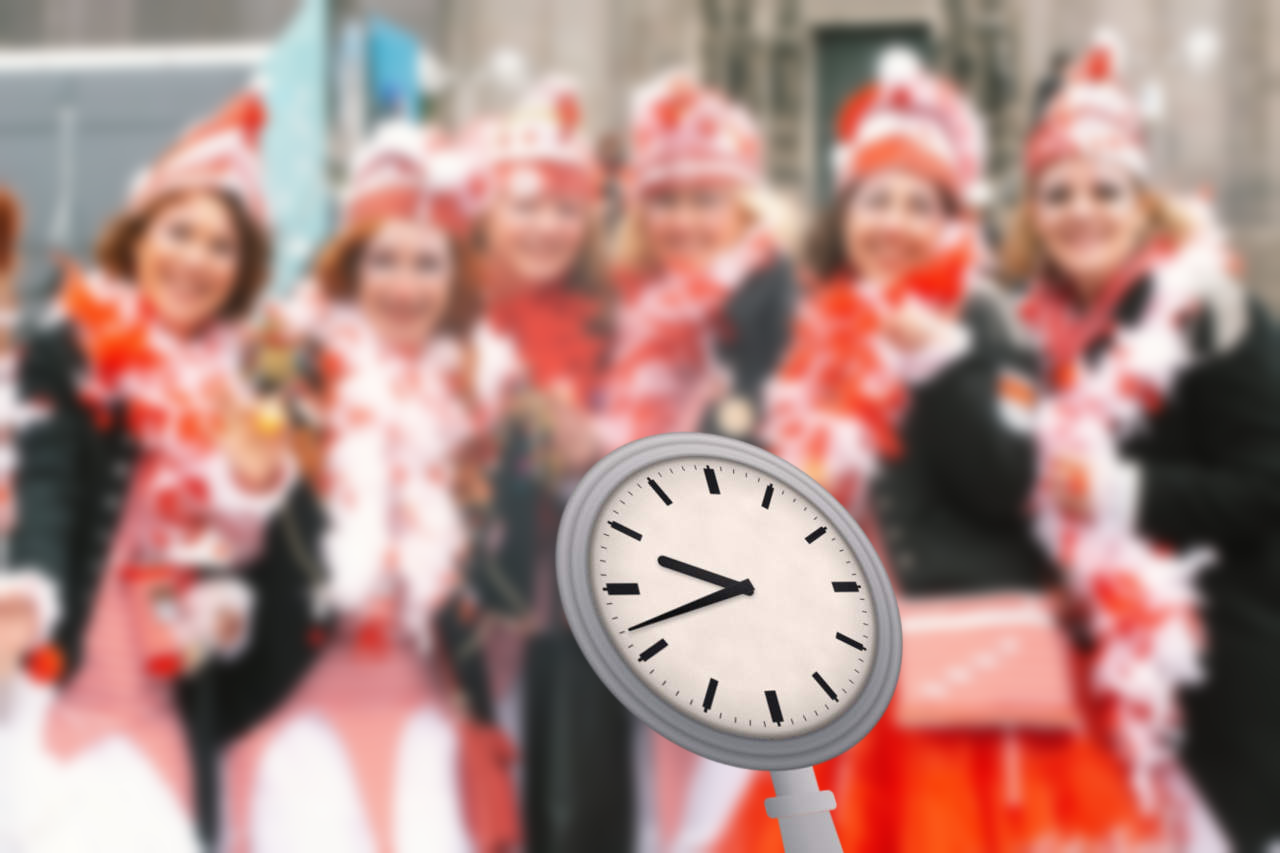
9:42
